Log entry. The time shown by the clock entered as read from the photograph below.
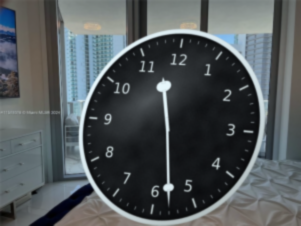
11:28
